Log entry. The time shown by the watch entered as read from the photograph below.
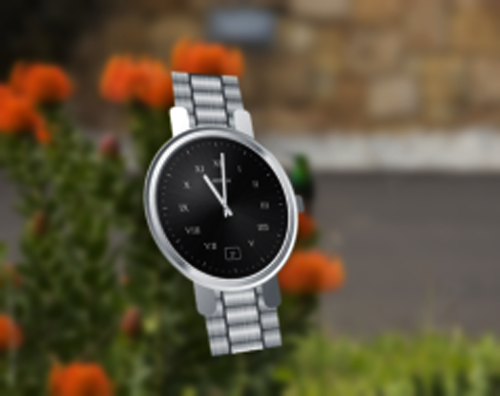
11:01
